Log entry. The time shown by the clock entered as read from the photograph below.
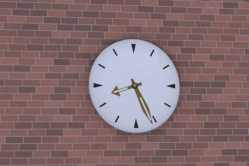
8:26
